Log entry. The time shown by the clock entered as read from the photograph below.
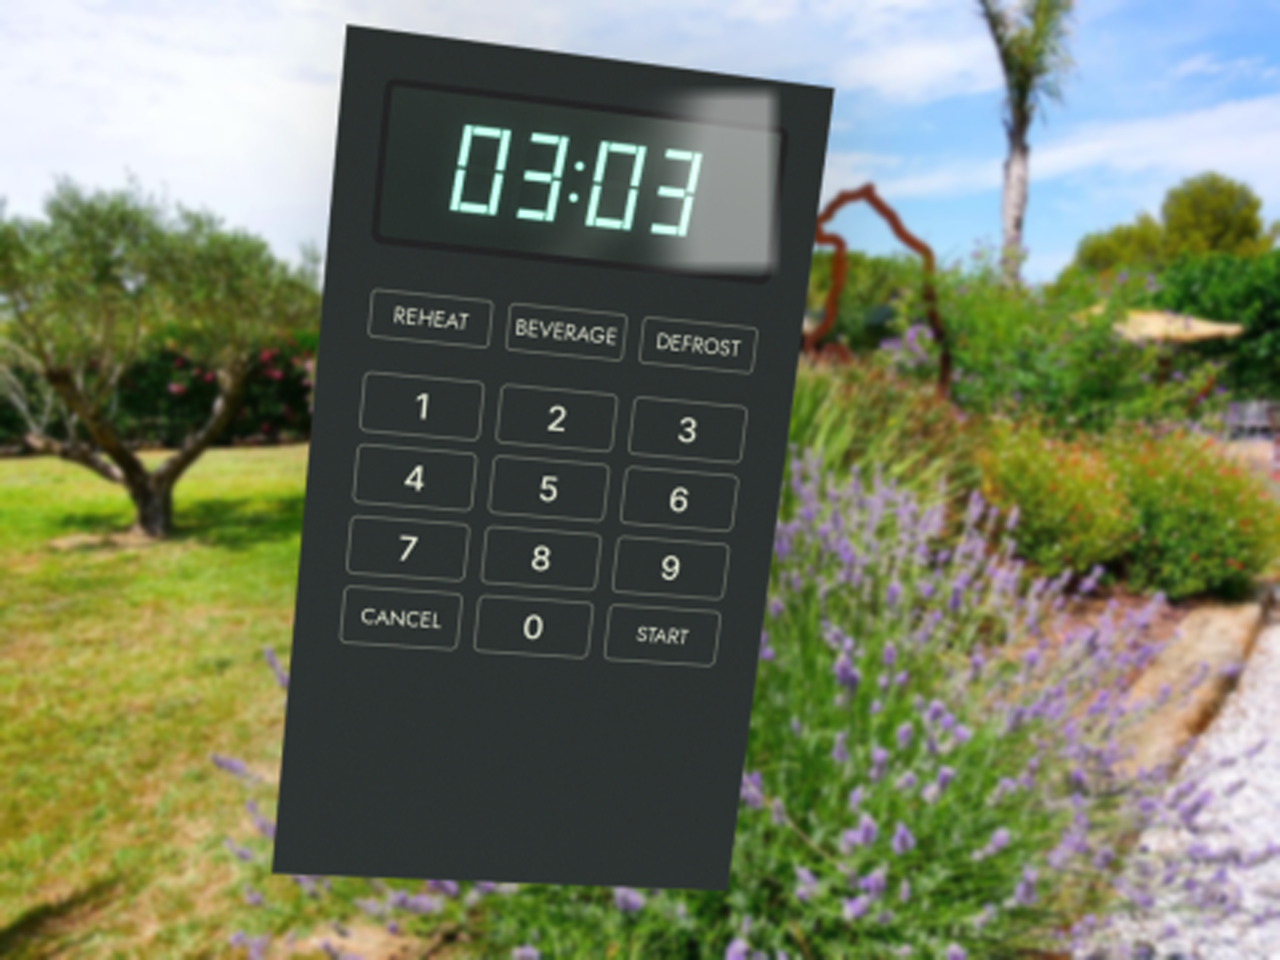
3:03
